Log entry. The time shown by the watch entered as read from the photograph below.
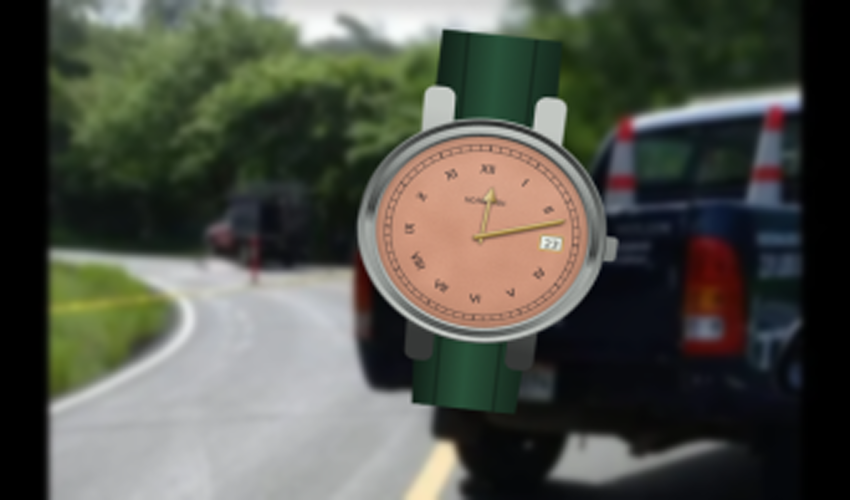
12:12
